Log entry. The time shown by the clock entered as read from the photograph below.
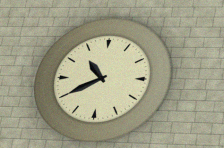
10:40
